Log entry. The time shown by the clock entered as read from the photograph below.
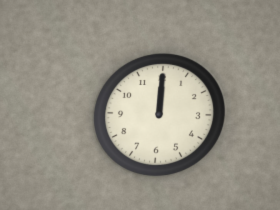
12:00
